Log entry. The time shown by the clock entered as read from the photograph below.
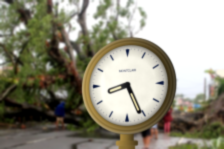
8:26
